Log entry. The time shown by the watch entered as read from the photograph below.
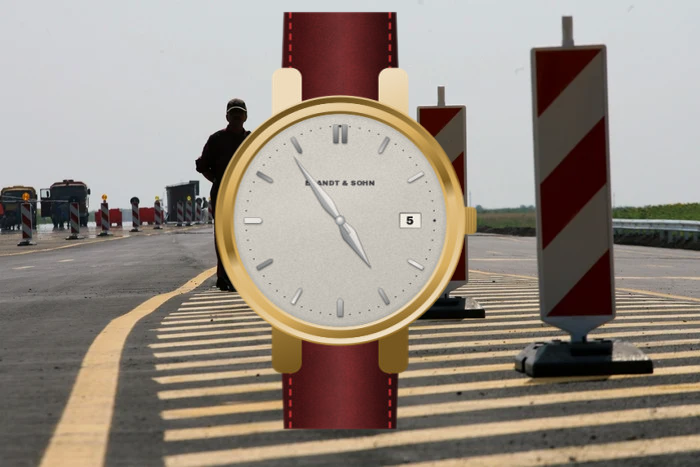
4:54
